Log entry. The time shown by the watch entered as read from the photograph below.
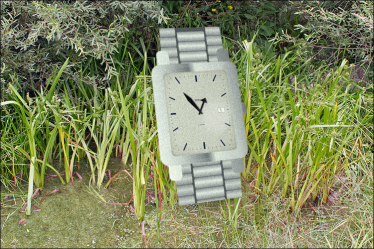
12:54
